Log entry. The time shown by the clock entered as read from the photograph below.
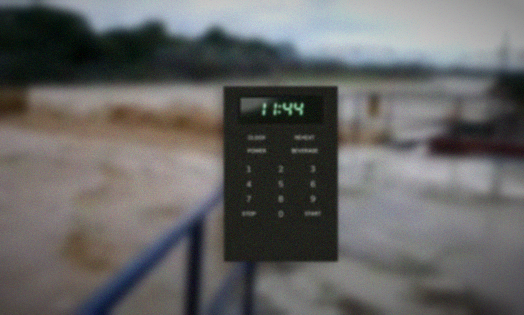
11:44
